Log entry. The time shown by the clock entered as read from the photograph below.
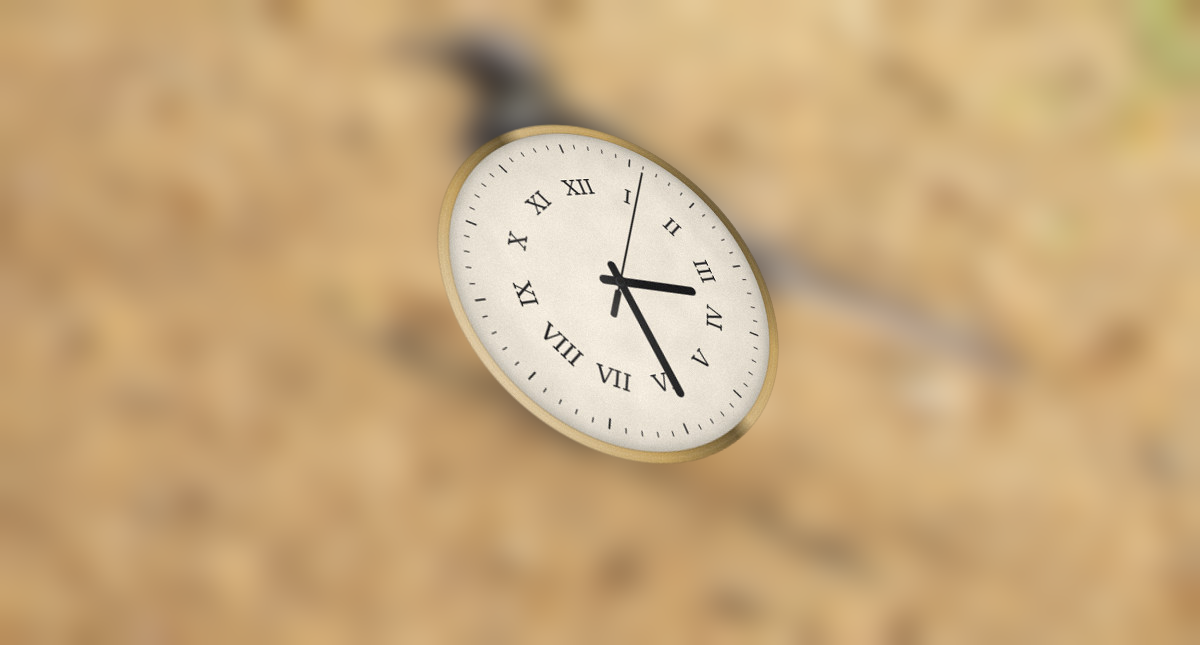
3:29:06
